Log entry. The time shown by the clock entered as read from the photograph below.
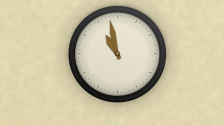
10:58
